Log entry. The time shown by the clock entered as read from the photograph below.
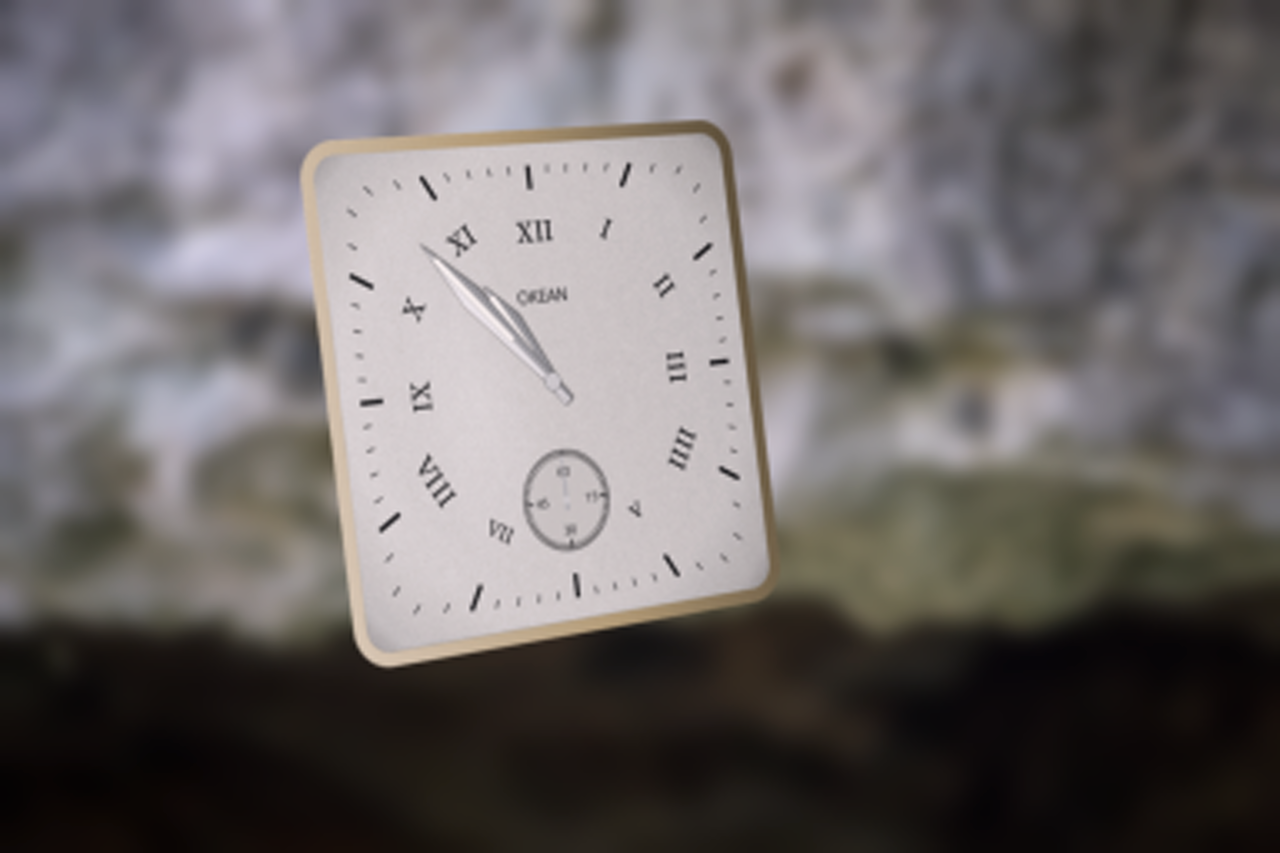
10:53
